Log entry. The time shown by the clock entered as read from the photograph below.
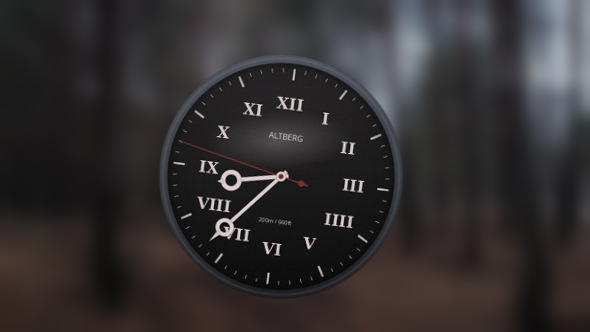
8:36:47
